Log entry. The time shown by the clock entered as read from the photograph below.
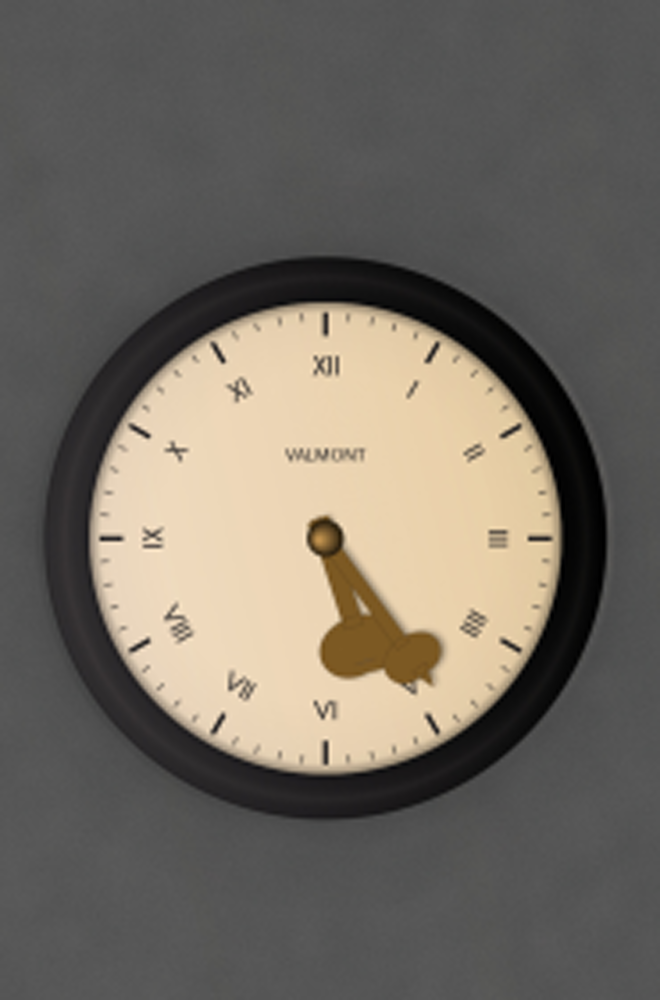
5:24
